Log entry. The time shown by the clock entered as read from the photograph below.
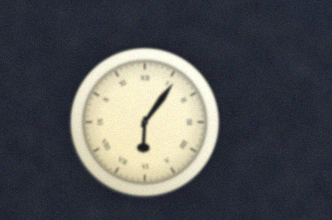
6:06
